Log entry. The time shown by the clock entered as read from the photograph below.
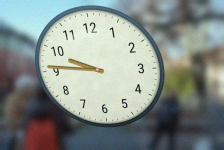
9:46
